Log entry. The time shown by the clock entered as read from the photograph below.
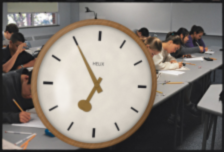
6:55
